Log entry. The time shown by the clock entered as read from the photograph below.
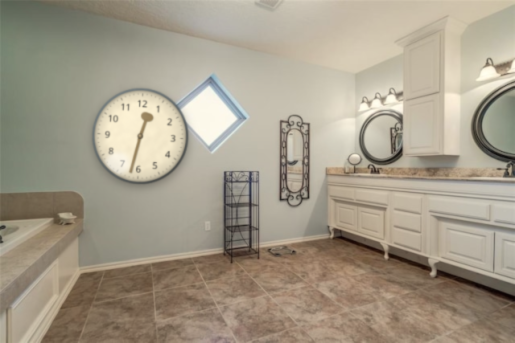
12:32
